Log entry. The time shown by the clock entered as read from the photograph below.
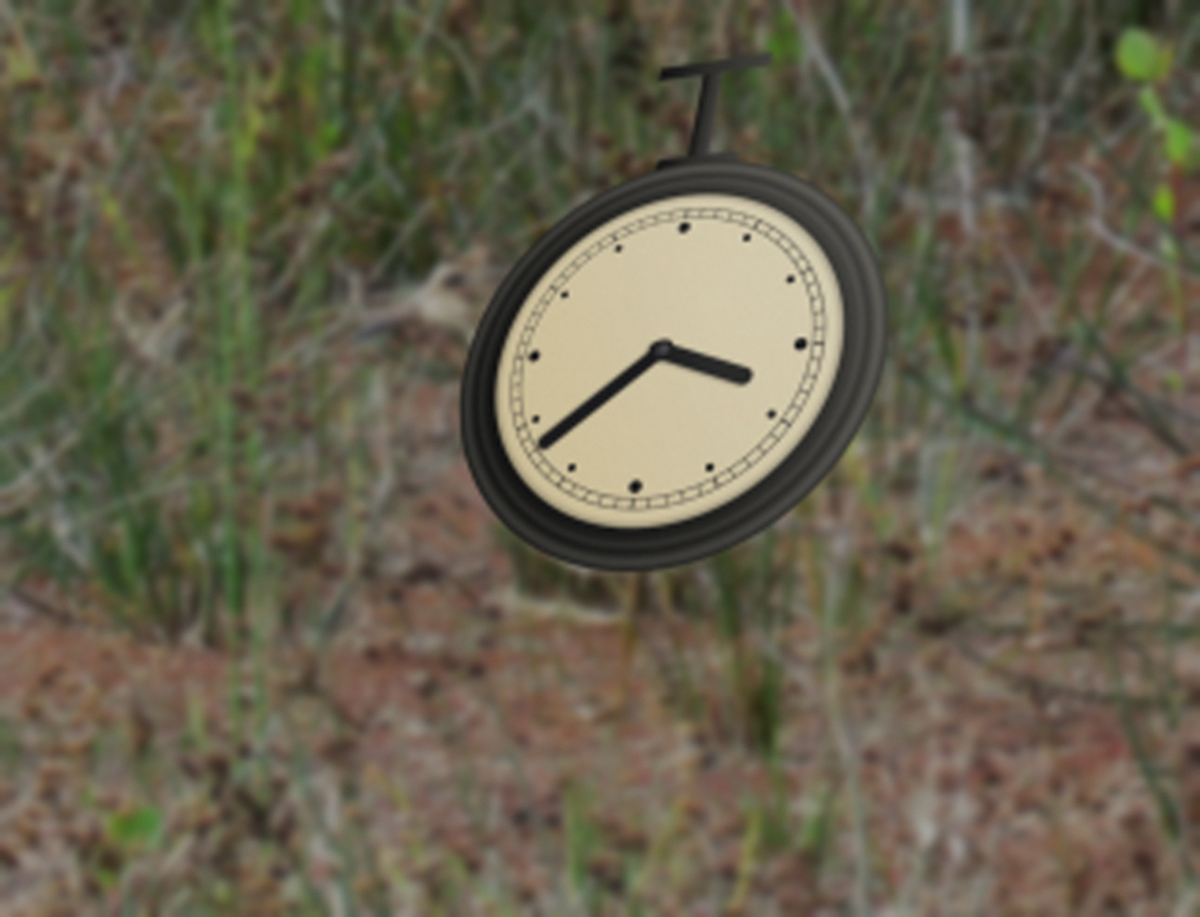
3:38
